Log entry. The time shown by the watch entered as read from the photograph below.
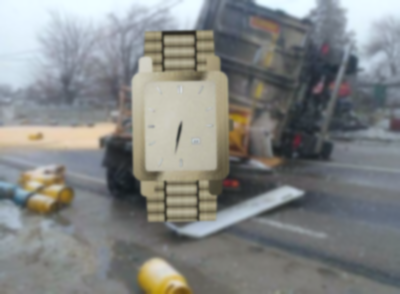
6:32
